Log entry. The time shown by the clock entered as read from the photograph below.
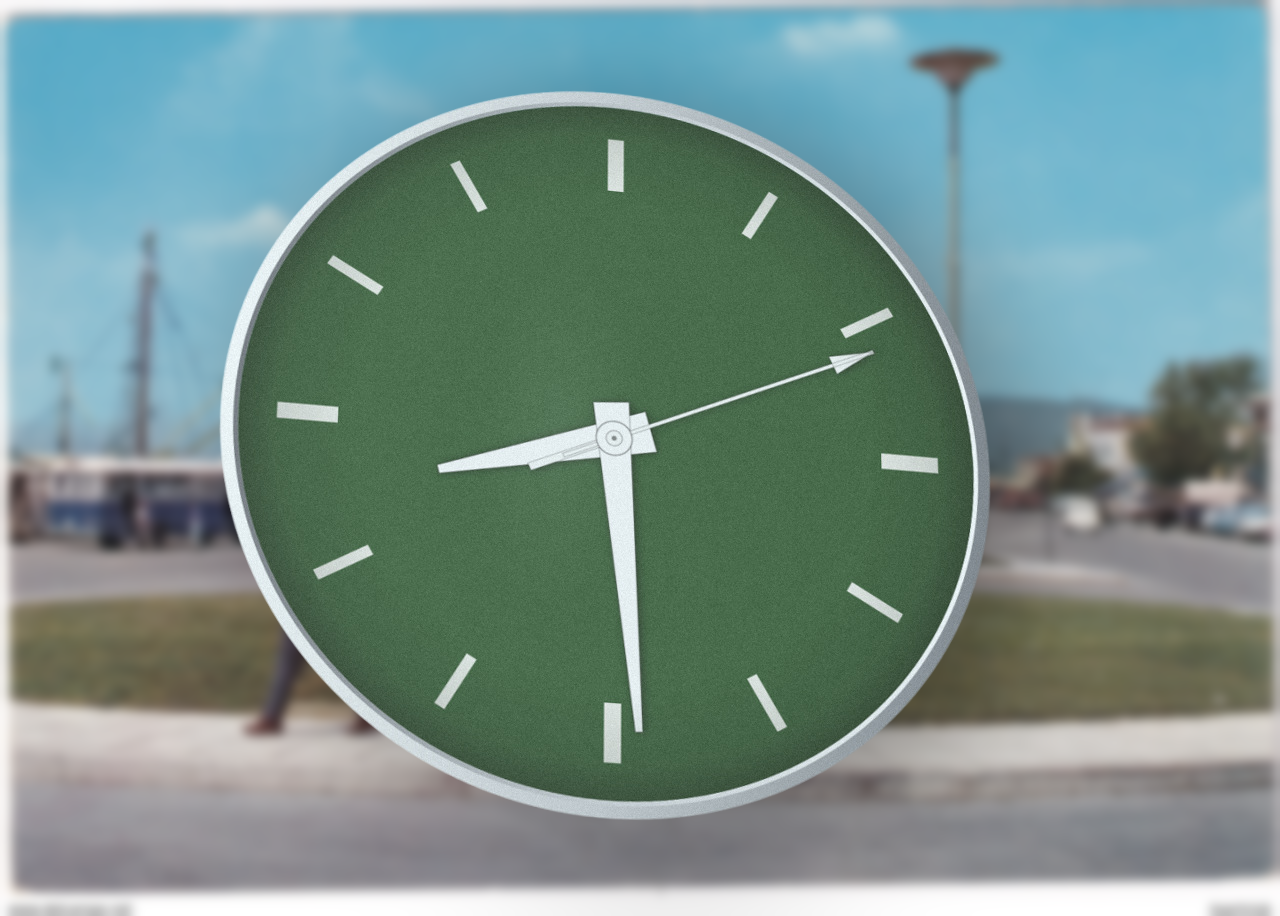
8:29:11
